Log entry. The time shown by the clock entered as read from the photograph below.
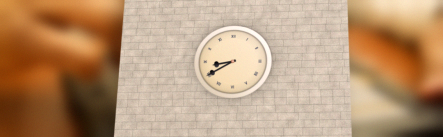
8:40
